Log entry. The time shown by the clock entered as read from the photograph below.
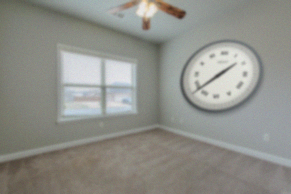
1:38
